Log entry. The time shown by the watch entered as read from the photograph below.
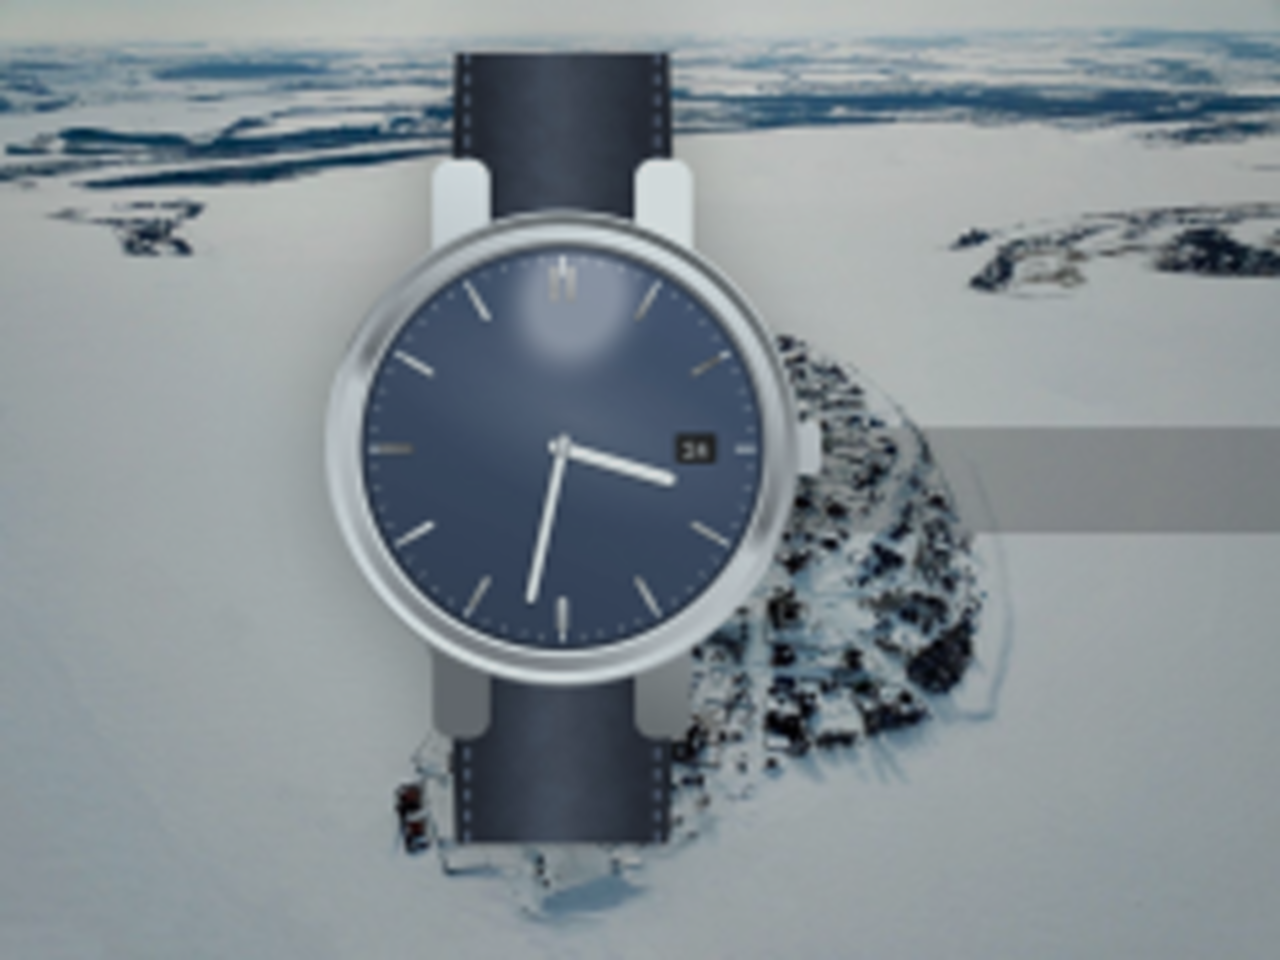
3:32
